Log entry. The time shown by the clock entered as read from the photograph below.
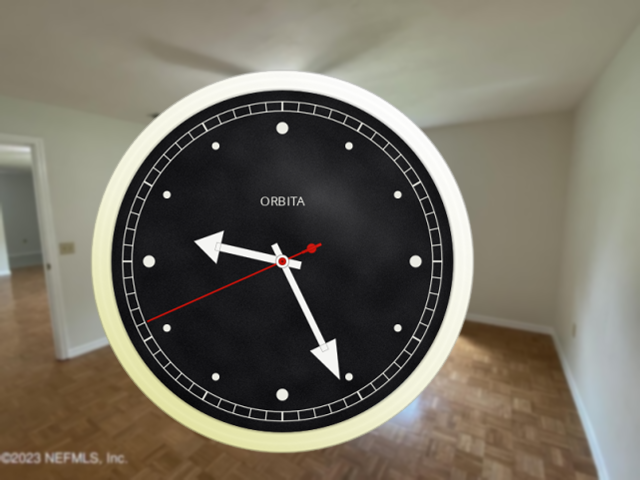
9:25:41
